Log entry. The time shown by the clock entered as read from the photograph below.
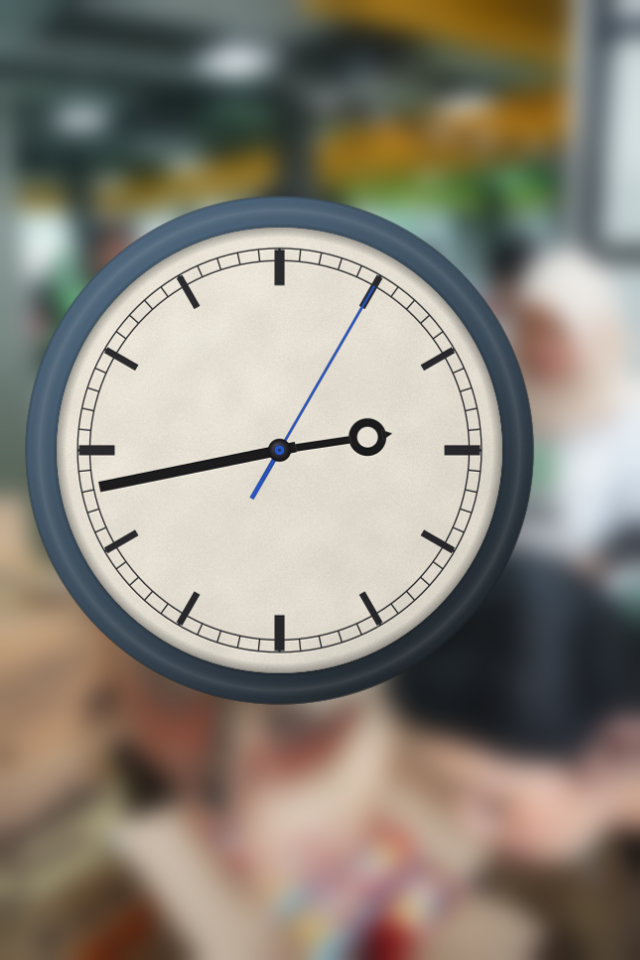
2:43:05
